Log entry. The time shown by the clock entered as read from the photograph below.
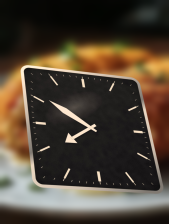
7:51
